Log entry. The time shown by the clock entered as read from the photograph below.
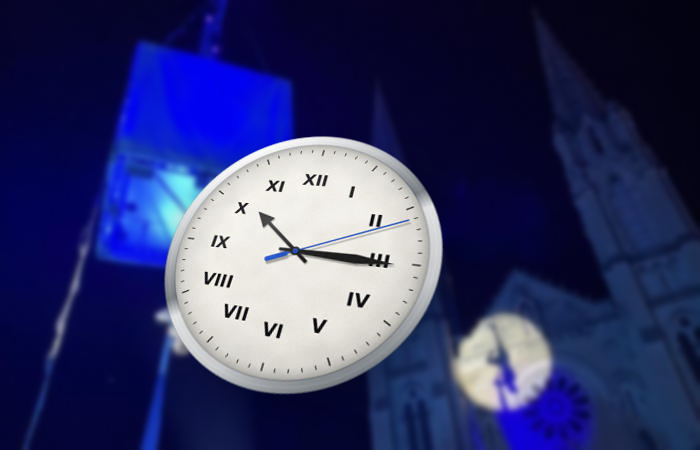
10:15:11
